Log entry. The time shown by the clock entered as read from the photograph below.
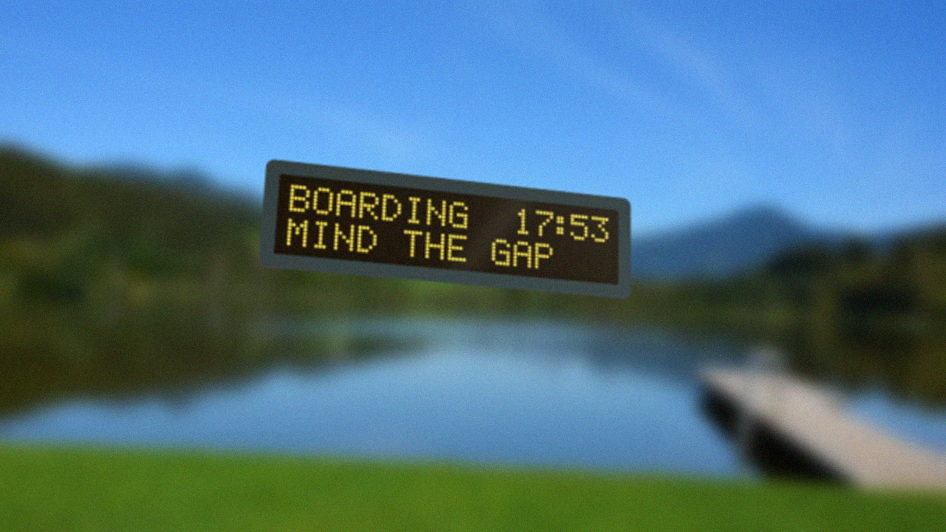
17:53
